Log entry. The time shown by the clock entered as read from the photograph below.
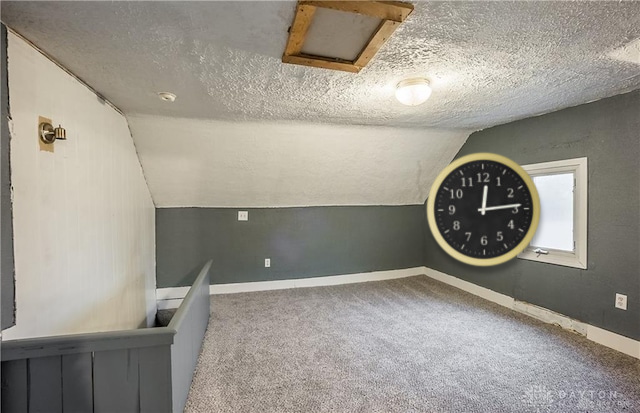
12:14
